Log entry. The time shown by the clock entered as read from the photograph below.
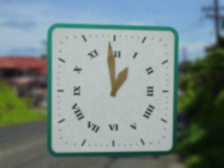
12:59
